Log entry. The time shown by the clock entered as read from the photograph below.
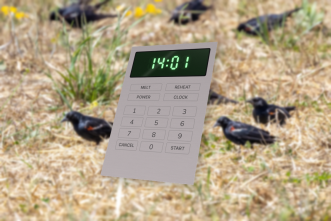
14:01
